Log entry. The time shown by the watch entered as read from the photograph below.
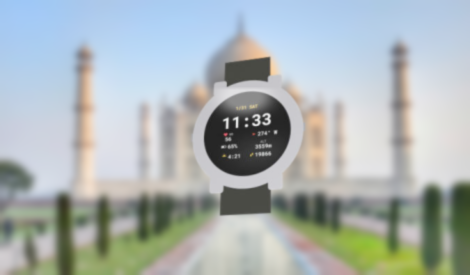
11:33
